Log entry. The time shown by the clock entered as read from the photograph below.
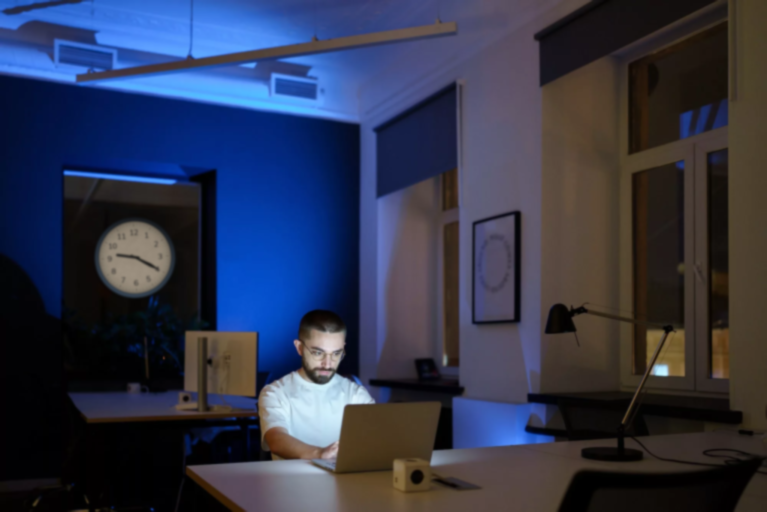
9:20
